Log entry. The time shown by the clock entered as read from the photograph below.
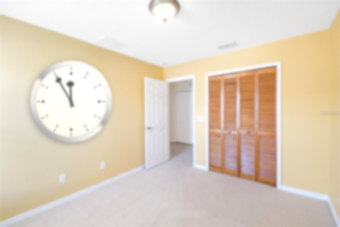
11:55
